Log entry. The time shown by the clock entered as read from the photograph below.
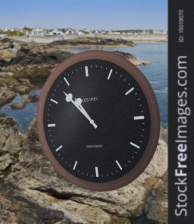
10:53
